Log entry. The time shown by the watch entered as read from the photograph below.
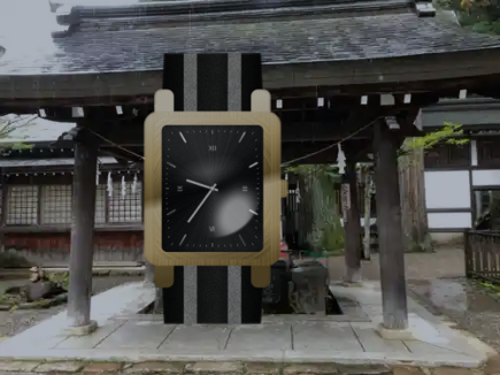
9:36
